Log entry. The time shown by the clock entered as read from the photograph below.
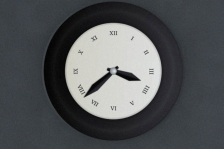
3:38
